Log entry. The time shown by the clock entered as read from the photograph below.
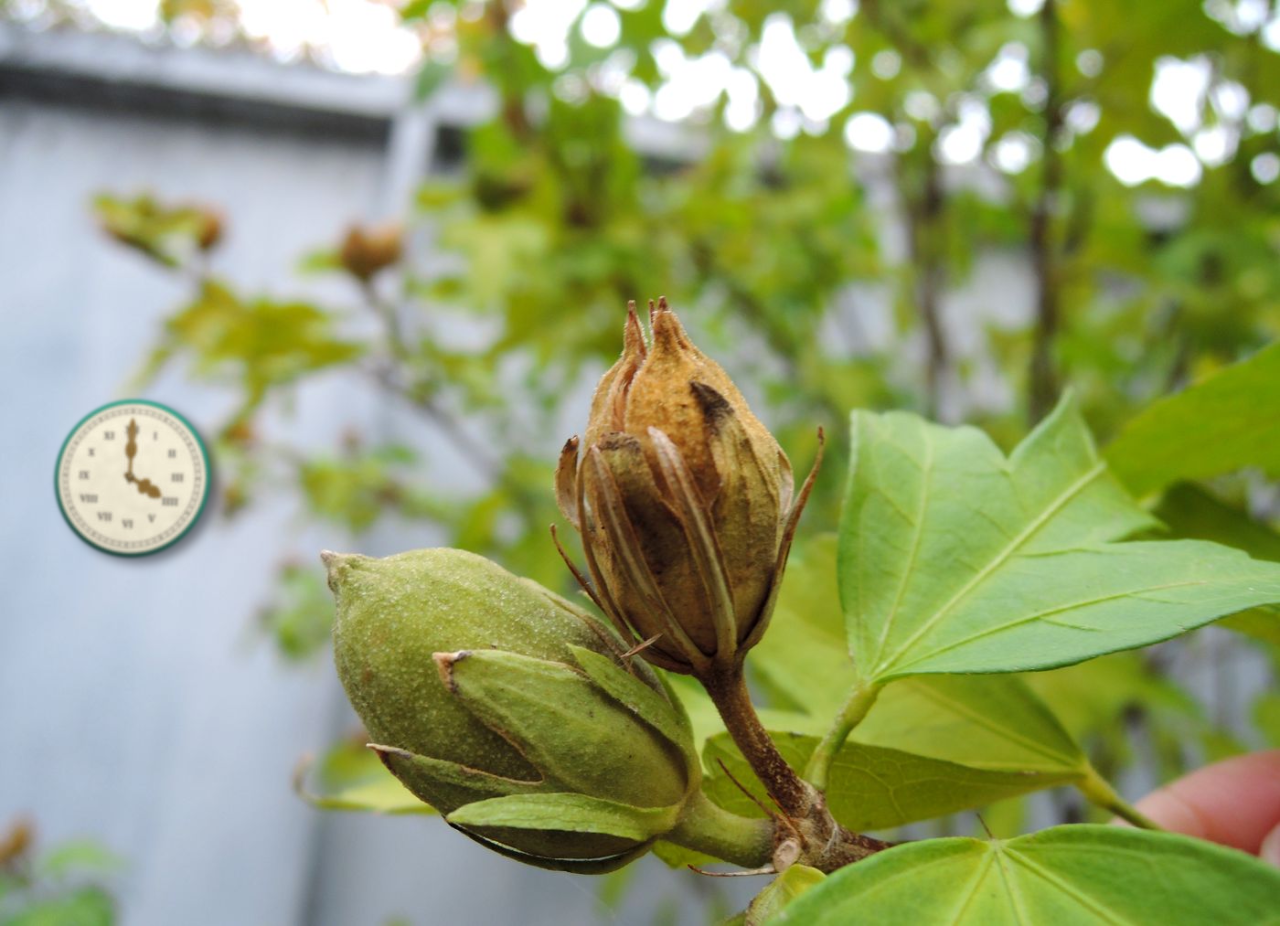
4:00
